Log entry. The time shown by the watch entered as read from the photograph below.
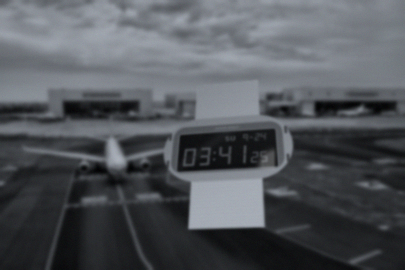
3:41:25
